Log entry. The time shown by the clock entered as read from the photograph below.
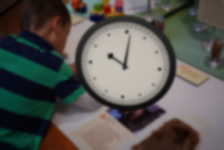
10:01
